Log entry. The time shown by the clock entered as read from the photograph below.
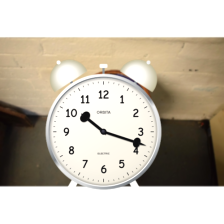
10:18
